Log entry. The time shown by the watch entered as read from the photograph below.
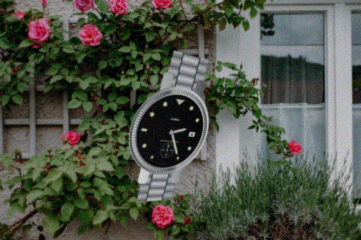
2:25
